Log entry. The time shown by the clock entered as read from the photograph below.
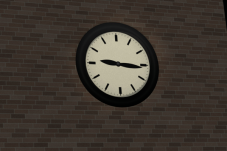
9:16
